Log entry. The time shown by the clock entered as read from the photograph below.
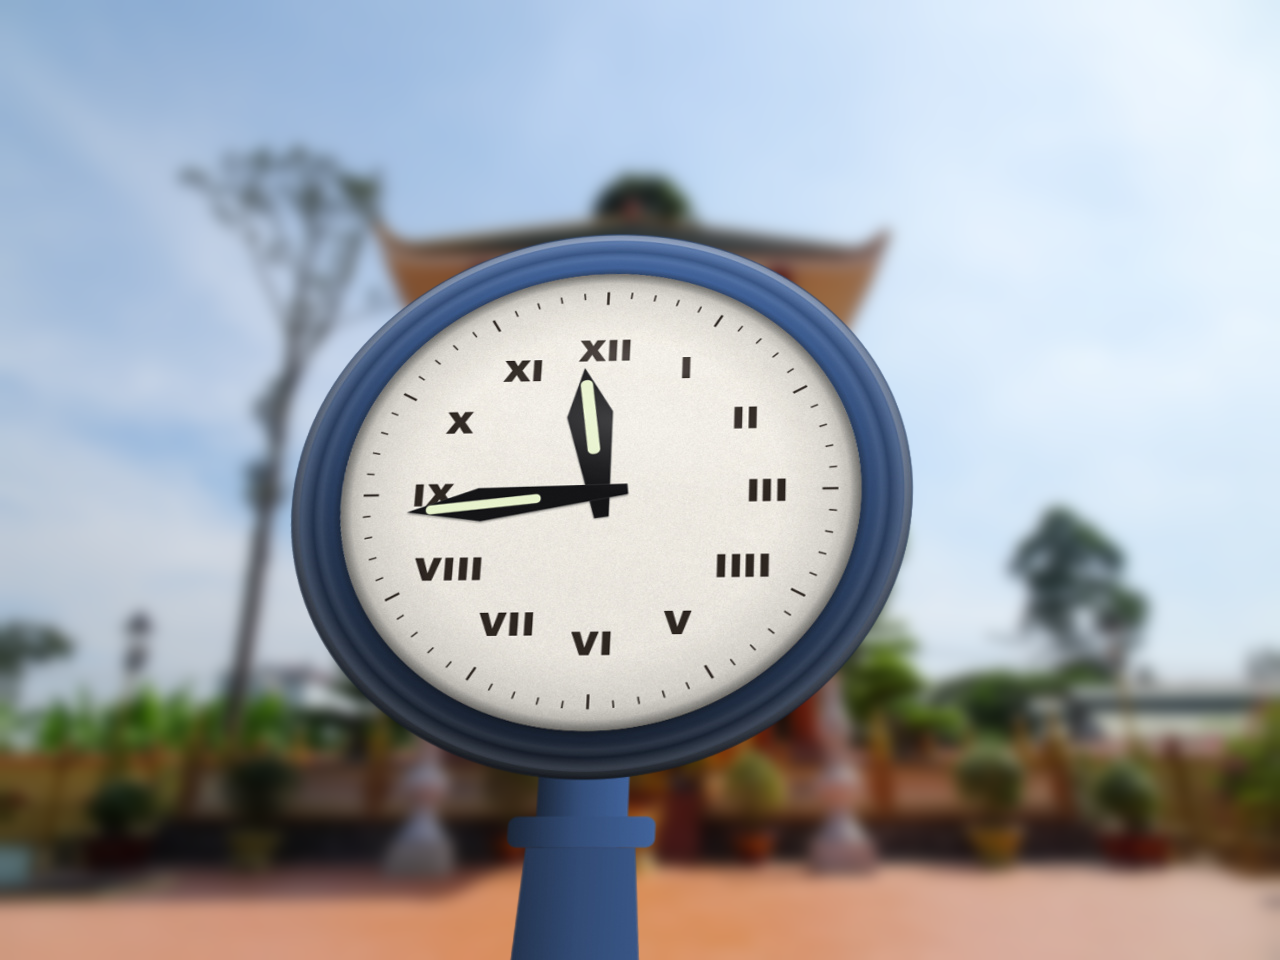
11:44
